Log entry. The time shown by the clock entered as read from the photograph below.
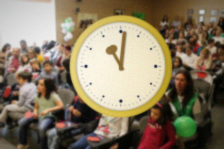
11:01
